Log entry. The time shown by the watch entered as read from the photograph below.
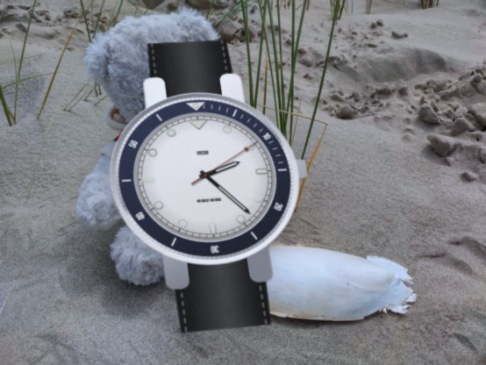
2:23:10
